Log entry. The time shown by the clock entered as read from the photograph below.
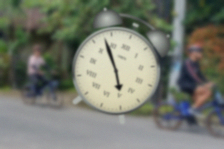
4:53
